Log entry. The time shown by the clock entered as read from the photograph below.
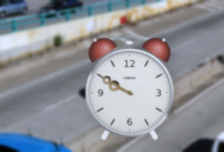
9:50
